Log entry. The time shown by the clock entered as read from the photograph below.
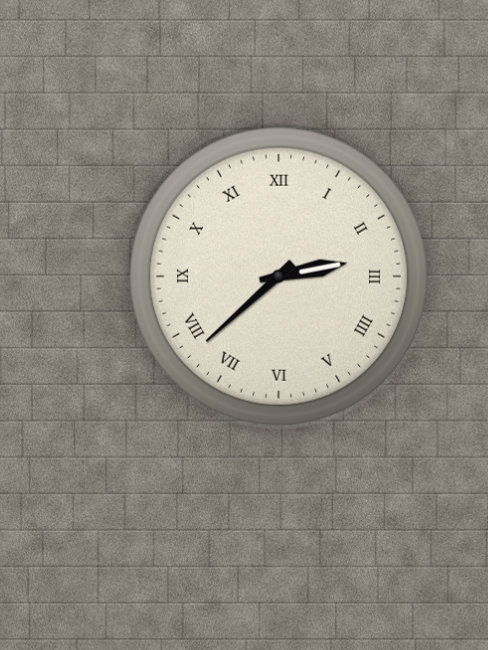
2:38
